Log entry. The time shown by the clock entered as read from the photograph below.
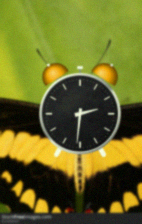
2:31
